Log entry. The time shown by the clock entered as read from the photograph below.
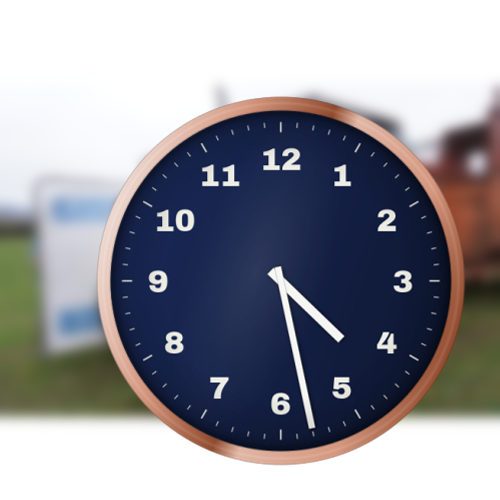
4:28
